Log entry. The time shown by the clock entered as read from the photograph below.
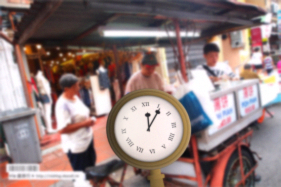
12:06
